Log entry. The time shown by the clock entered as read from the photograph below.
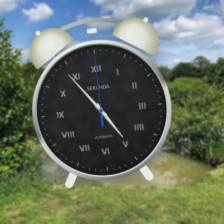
4:54:00
